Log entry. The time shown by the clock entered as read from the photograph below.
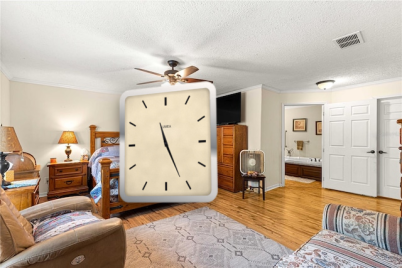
11:26
